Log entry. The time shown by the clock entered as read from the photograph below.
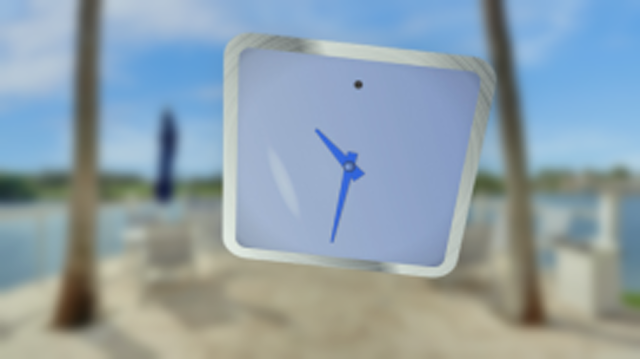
10:31
